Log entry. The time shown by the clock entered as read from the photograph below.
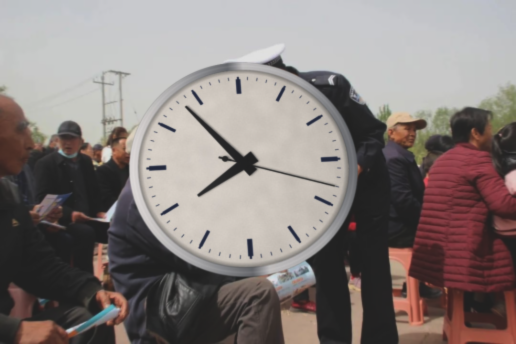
7:53:18
